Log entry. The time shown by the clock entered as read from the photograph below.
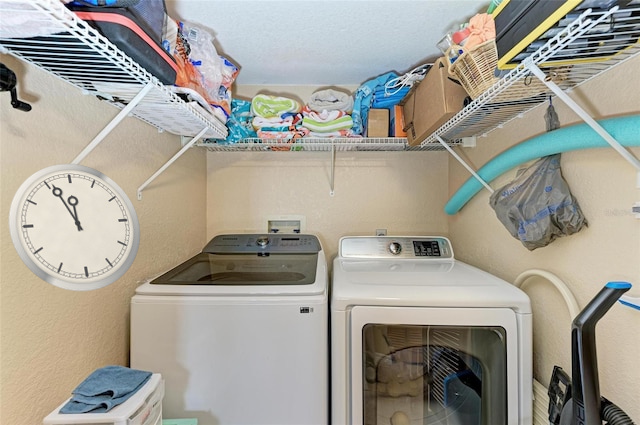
11:56
